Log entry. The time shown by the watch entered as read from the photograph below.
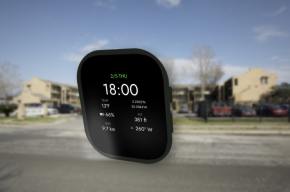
18:00
